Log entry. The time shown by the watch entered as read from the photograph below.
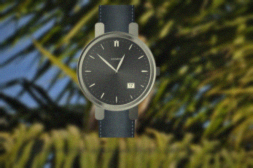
12:52
